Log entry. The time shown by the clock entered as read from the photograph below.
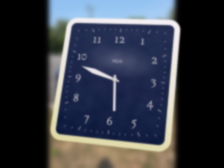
5:48
